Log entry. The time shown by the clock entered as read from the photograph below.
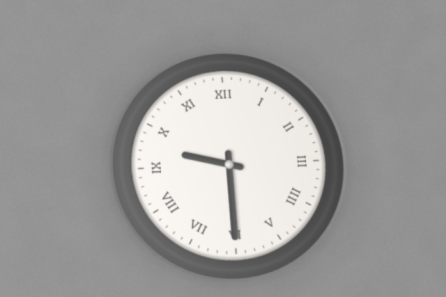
9:30
